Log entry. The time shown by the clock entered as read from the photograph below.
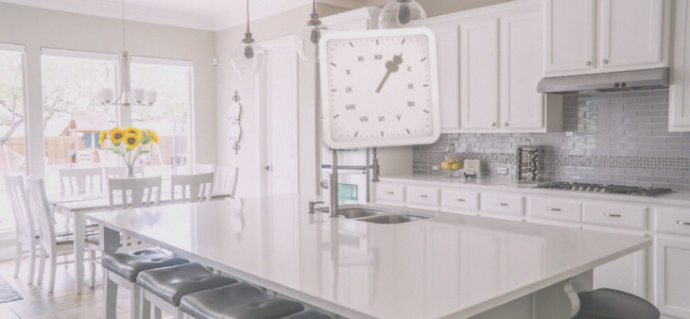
1:06
